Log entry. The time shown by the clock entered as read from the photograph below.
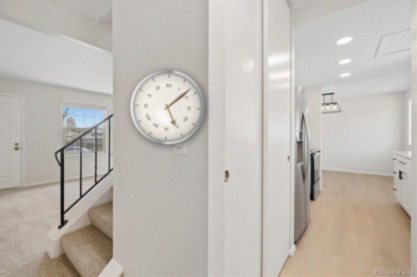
5:08
